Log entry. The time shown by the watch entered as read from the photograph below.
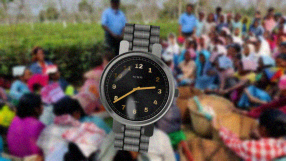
2:39
